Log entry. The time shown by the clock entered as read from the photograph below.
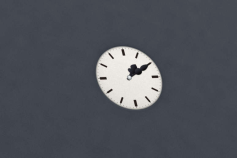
1:10
